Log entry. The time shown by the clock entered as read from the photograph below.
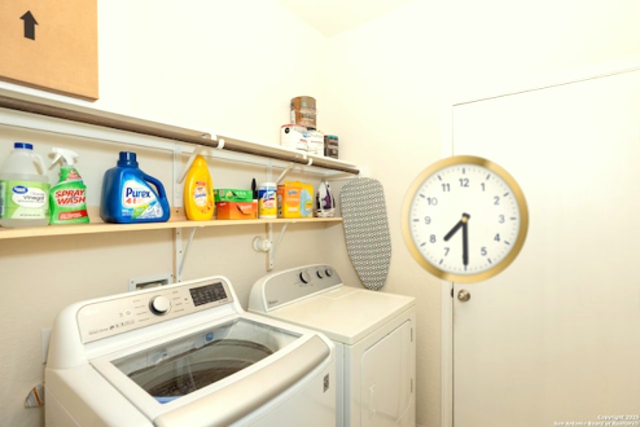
7:30
